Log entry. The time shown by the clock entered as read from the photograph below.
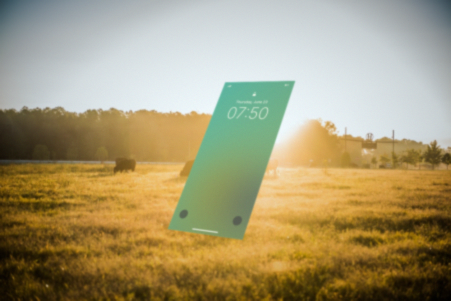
7:50
